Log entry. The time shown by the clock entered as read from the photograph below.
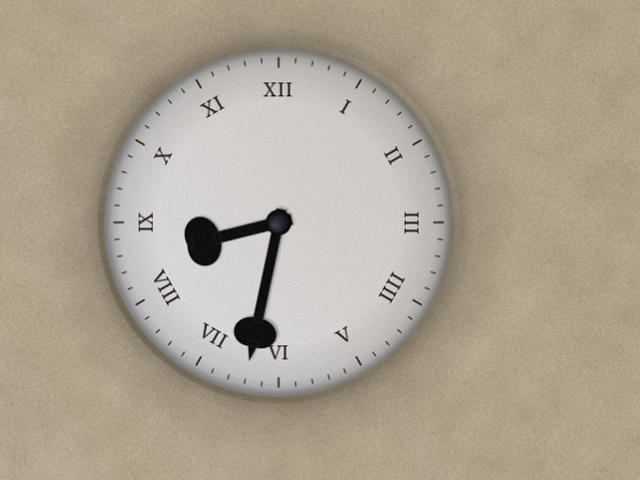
8:32
